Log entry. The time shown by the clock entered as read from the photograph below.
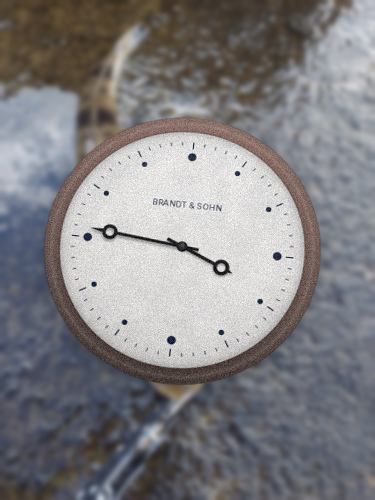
3:46
